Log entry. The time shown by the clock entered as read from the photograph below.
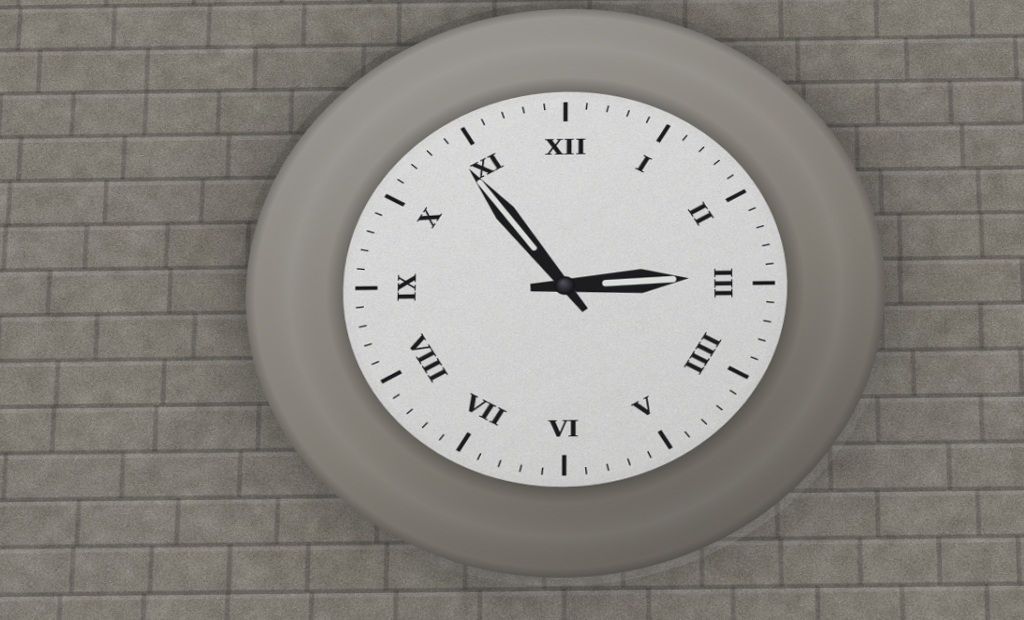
2:54
